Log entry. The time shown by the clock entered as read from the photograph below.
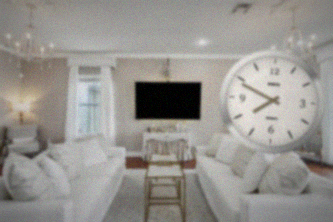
7:49
